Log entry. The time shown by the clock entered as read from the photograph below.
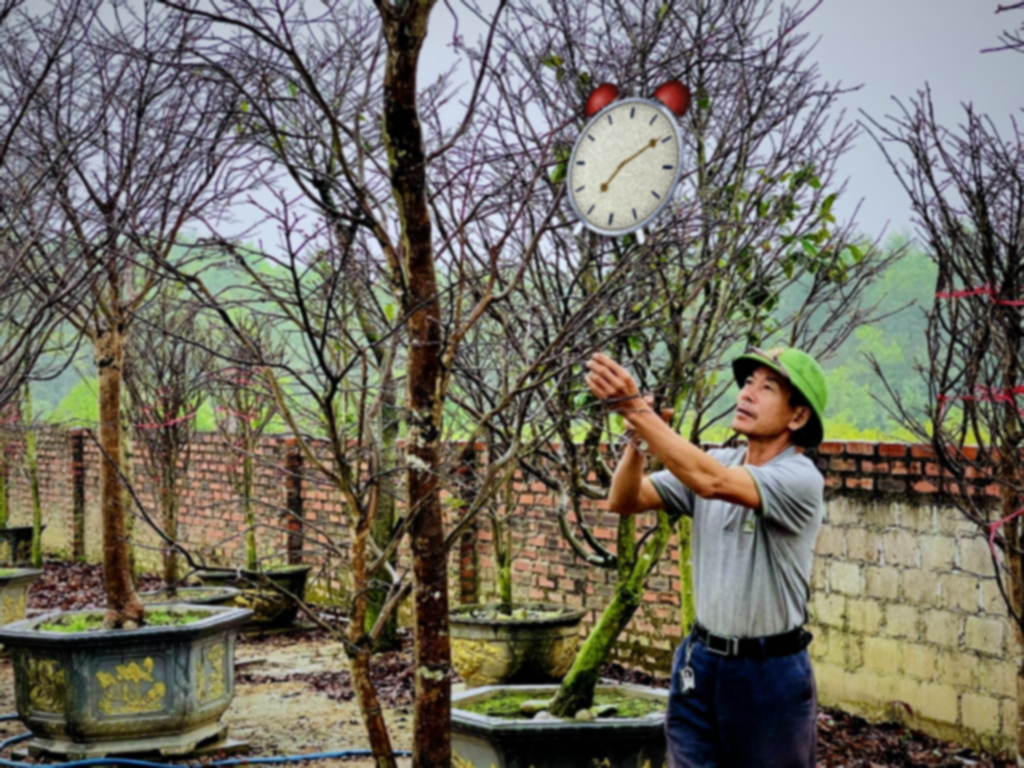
7:09
